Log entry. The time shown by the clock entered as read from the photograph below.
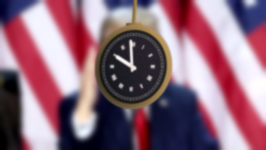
9:59
